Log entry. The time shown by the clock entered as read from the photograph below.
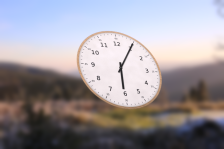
6:05
